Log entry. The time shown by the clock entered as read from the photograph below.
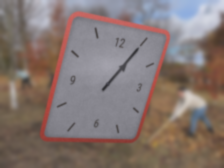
1:05
